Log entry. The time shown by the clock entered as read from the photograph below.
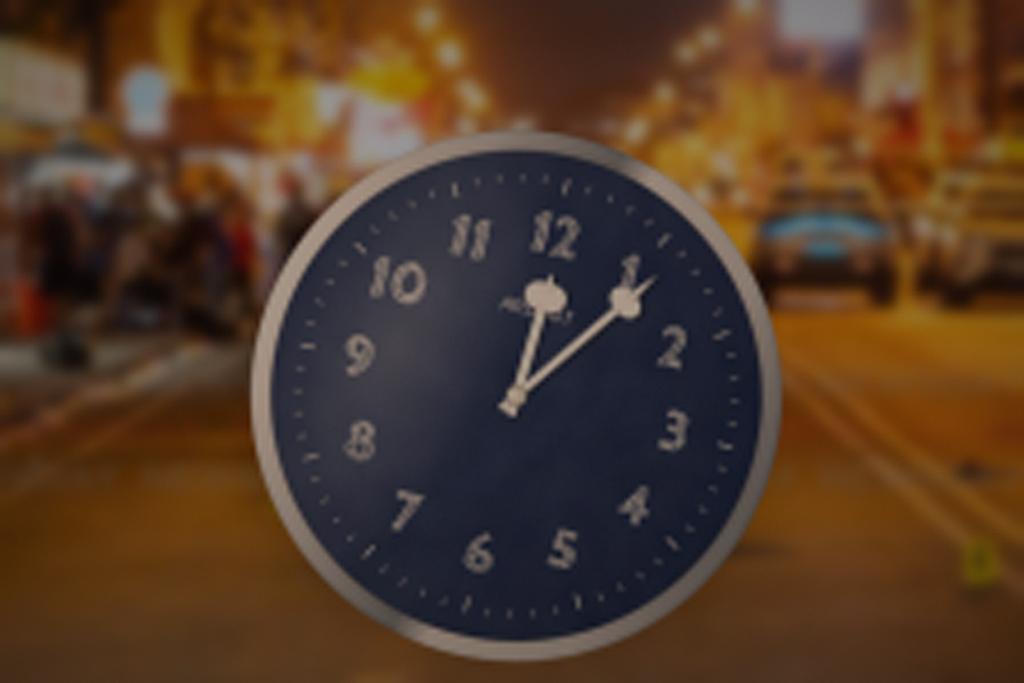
12:06
